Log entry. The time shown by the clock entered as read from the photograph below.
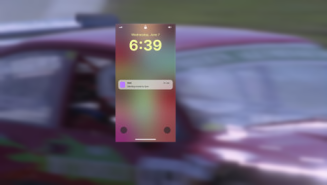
6:39
